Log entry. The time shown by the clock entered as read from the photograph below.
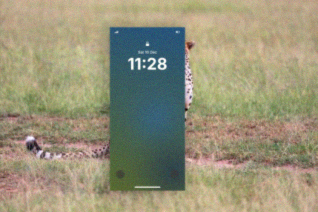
11:28
